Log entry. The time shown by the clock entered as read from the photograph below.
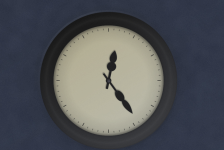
12:24
